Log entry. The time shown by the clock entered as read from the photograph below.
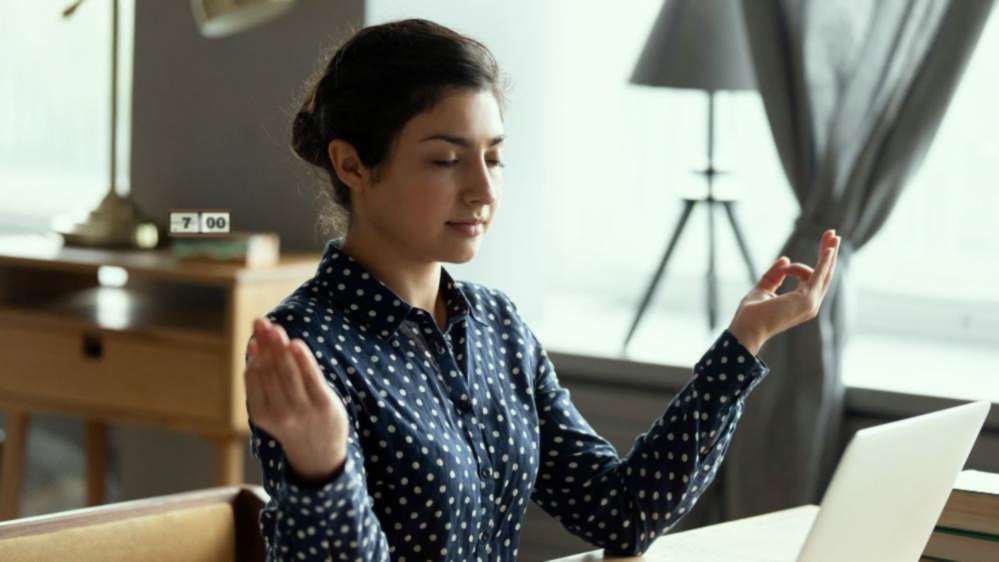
7:00
